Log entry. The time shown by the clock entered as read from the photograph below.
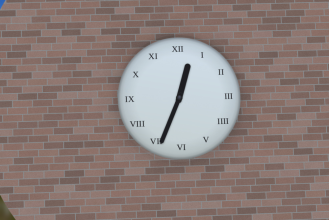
12:34
